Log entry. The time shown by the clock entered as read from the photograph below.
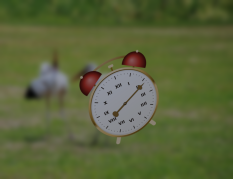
8:11
